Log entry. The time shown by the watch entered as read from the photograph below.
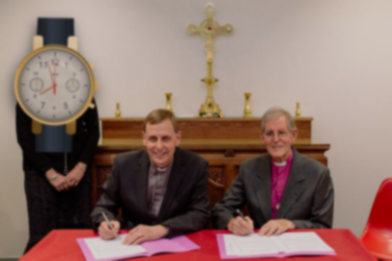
7:57
